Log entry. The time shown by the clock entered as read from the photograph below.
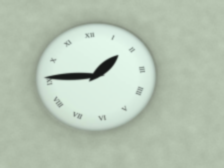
1:46
